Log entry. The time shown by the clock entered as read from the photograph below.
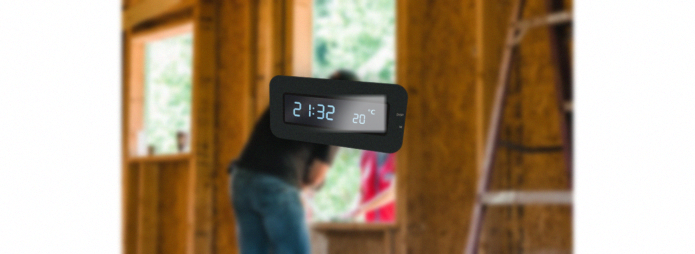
21:32
